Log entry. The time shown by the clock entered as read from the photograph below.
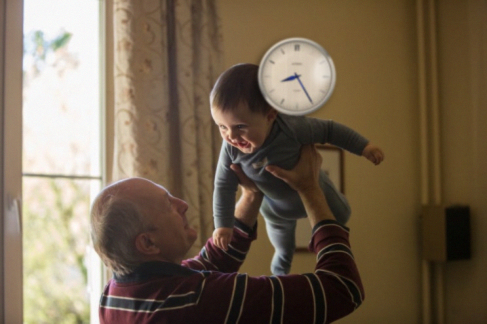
8:25
